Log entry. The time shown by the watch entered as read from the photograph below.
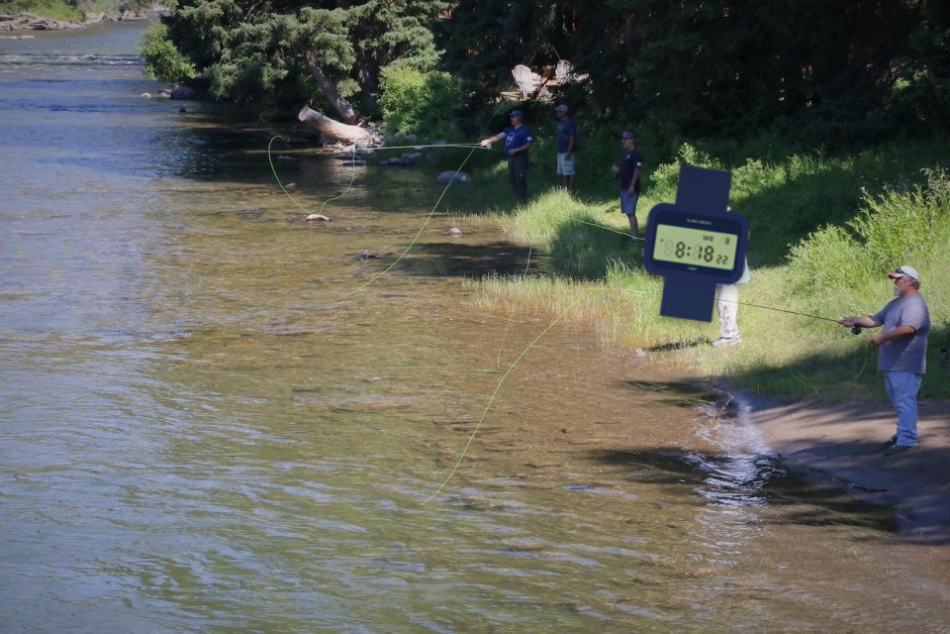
8:18
